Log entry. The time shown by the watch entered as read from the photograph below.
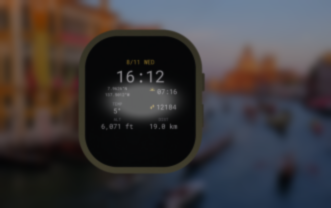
16:12
